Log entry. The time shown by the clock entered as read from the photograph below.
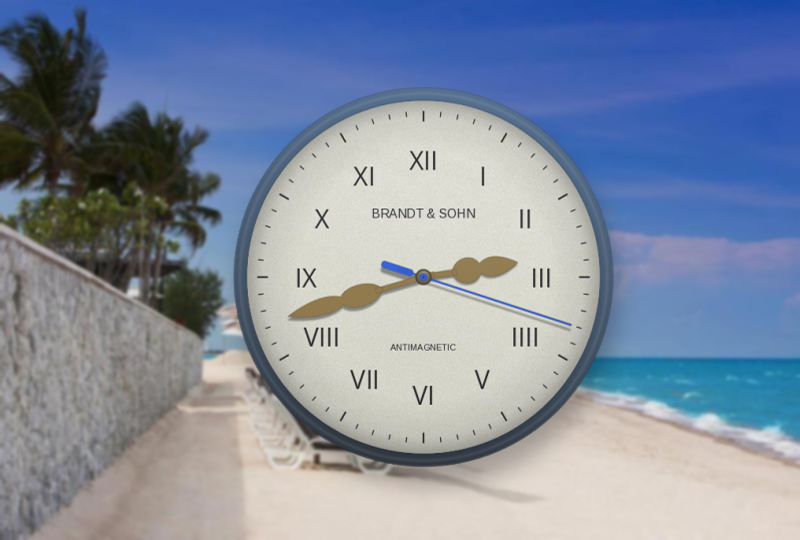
2:42:18
